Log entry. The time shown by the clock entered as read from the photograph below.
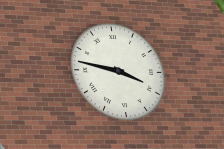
3:47
